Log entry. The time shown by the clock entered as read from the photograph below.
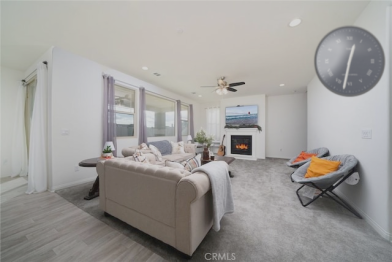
12:32
